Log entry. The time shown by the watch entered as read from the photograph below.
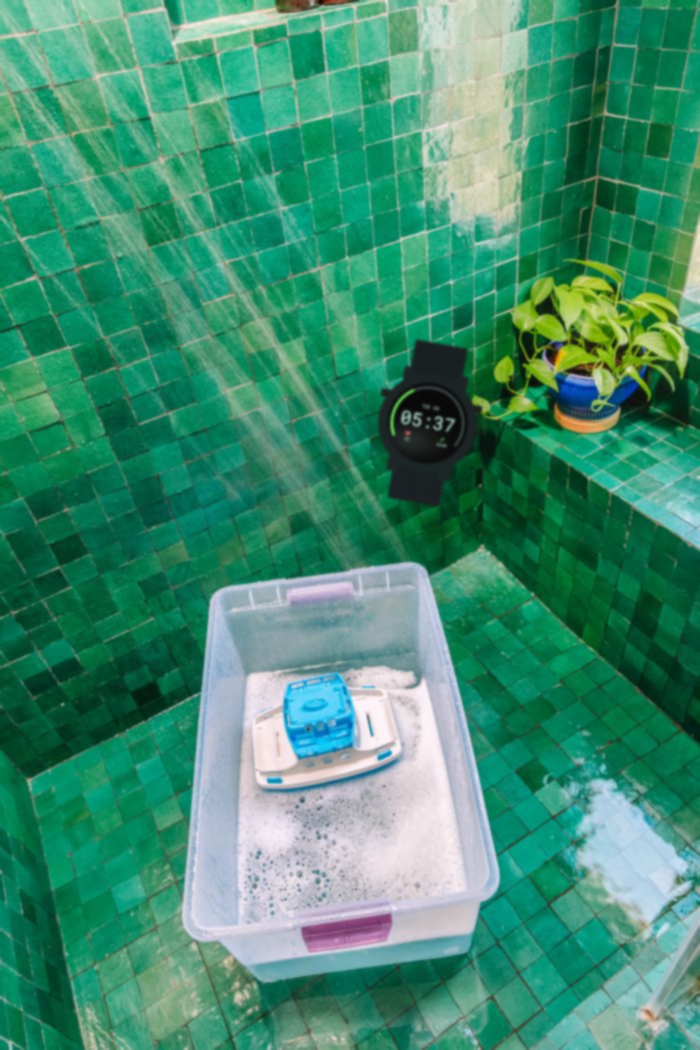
5:37
